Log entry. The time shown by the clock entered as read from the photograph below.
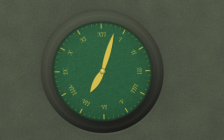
7:03
